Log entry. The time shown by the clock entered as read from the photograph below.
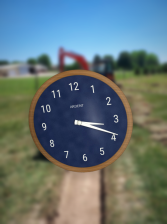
3:19
